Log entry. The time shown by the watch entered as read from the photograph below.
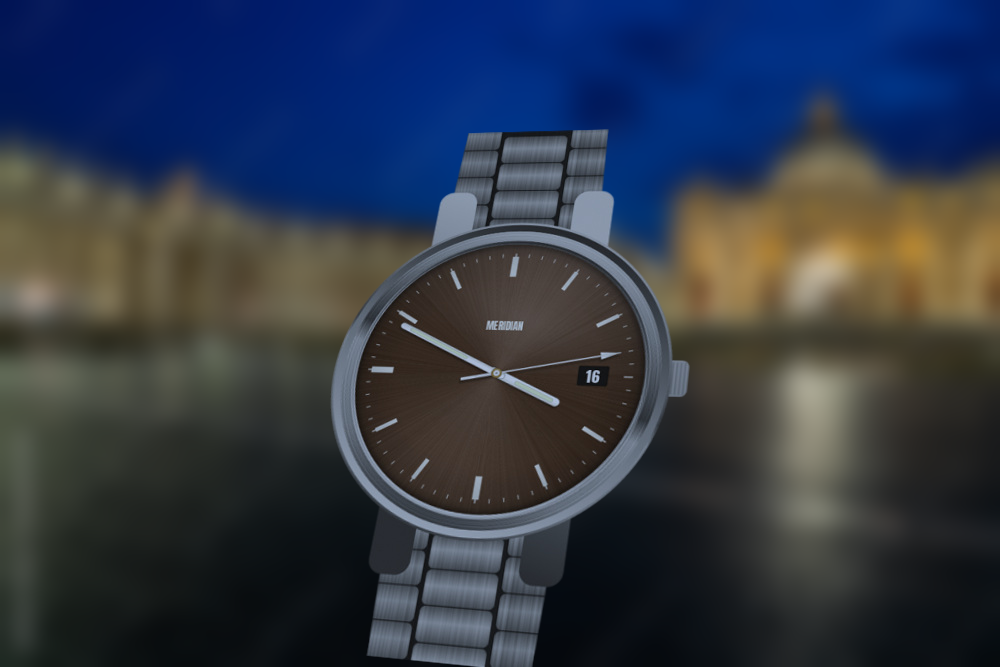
3:49:13
